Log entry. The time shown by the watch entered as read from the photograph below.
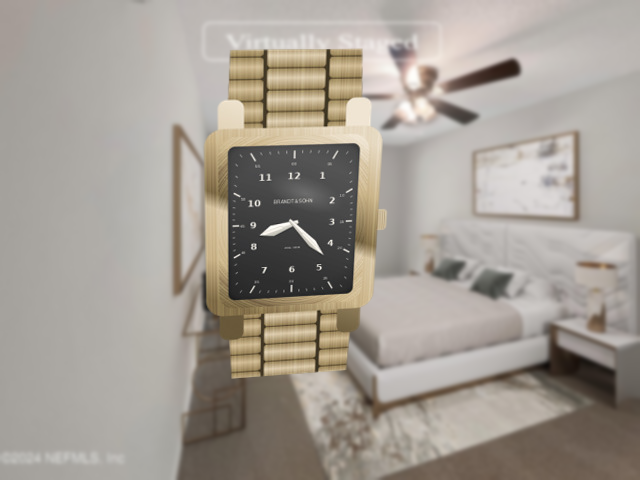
8:23
